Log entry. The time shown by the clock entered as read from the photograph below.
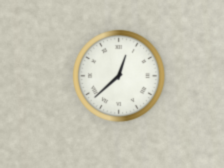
12:38
